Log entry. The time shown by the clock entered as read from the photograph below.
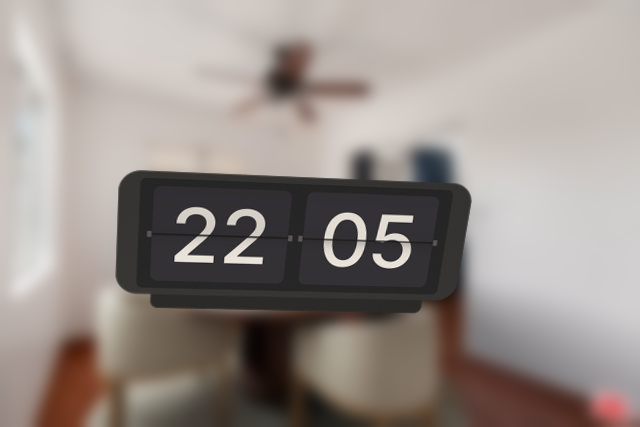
22:05
